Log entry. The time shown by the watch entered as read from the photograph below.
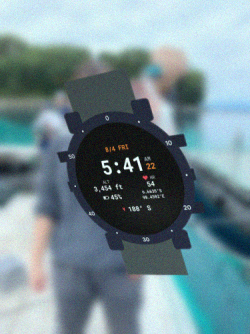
5:41:22
